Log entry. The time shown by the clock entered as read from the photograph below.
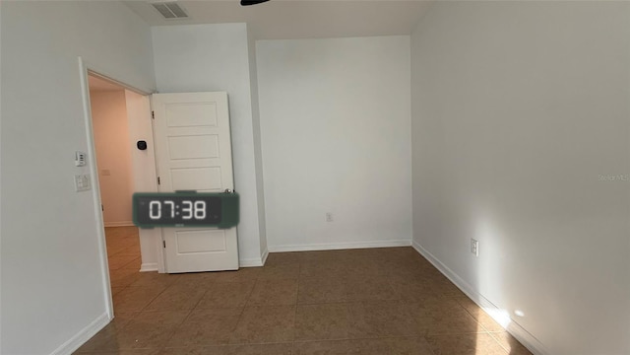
7:38
